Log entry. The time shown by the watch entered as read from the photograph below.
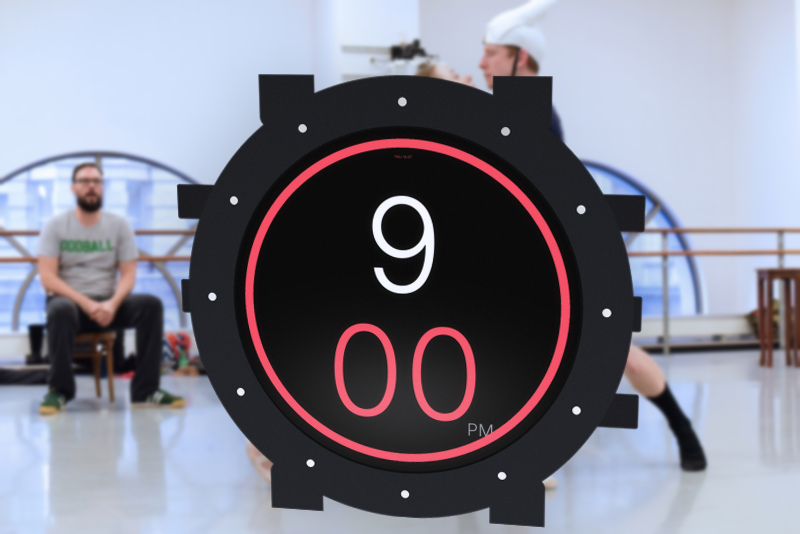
9:00
